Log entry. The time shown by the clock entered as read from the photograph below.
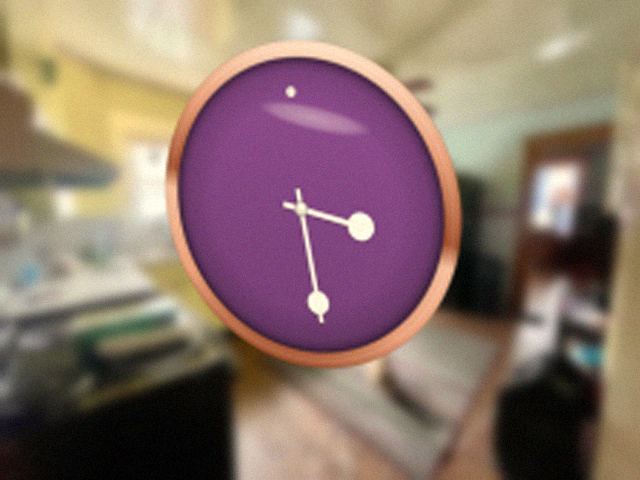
3:29
